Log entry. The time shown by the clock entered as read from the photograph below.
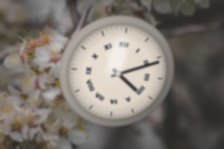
4:11
